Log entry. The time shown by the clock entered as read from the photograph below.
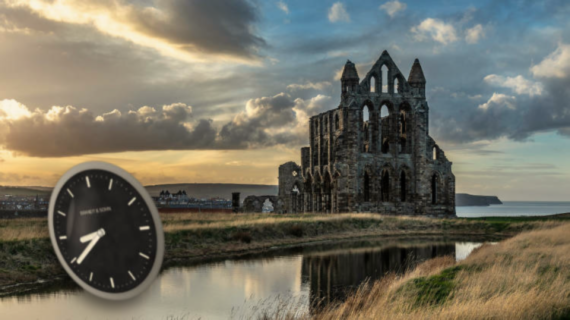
8:39
